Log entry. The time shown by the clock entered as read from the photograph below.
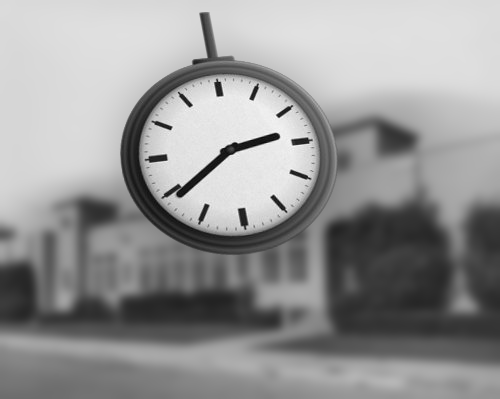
2:39
